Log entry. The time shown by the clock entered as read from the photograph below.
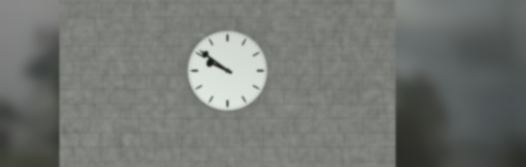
9:51
